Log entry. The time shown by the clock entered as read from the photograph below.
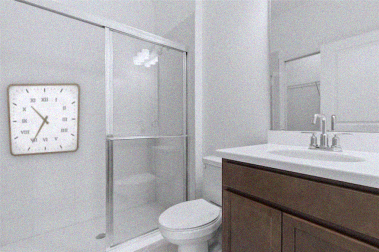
10:35
